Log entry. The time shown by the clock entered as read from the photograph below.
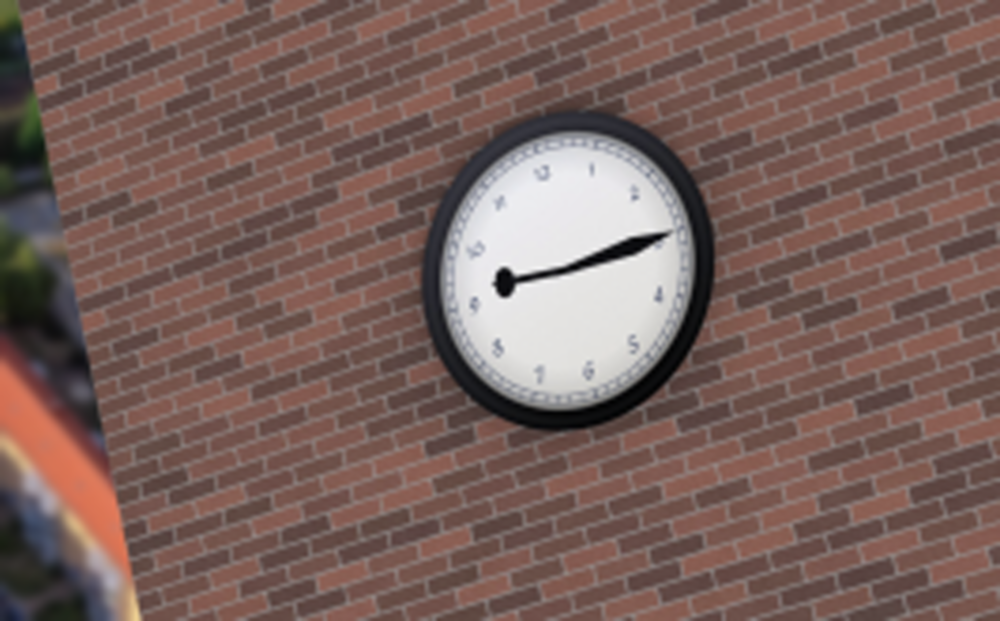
9:15
